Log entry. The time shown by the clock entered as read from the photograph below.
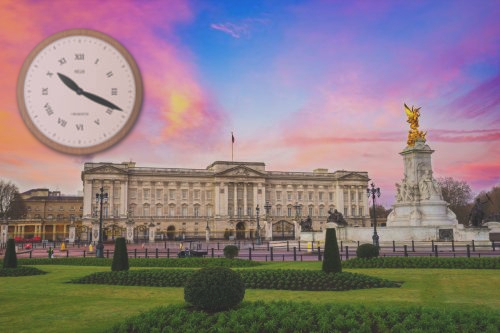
10:19
